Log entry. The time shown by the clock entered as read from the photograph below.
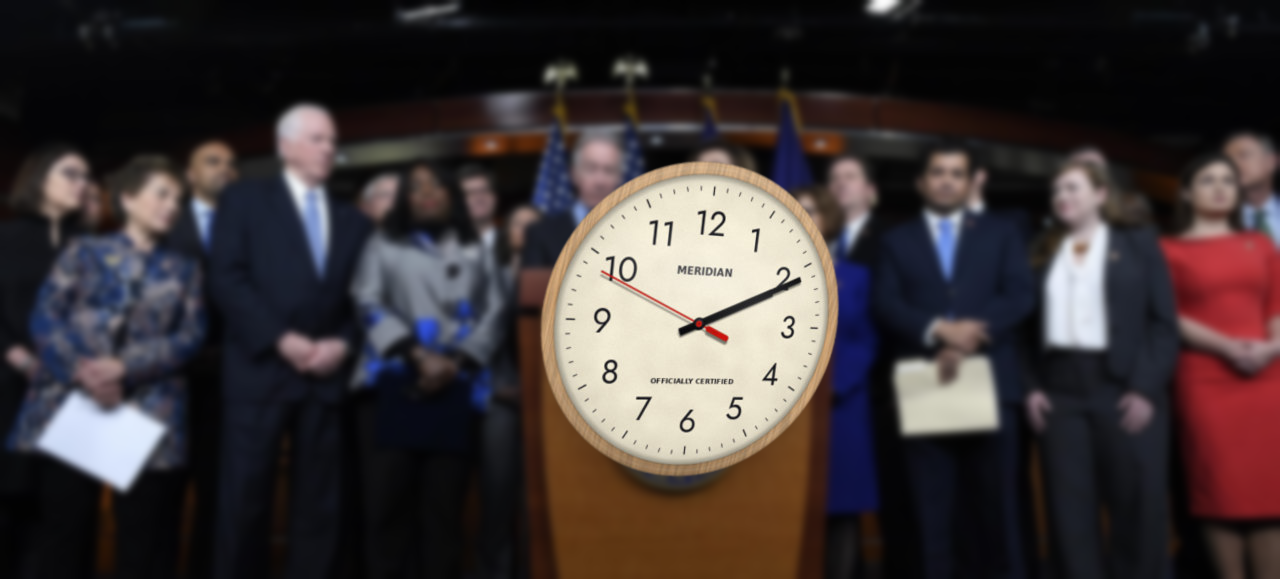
2:10:49
